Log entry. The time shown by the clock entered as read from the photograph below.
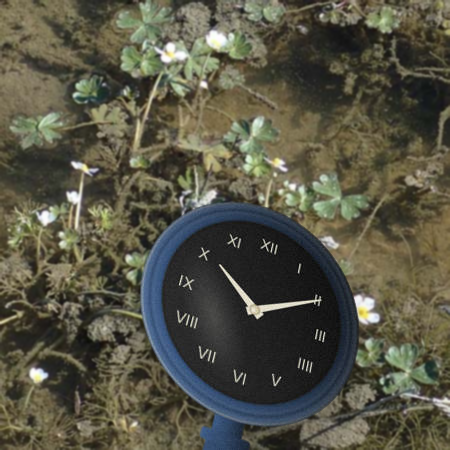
10:10
